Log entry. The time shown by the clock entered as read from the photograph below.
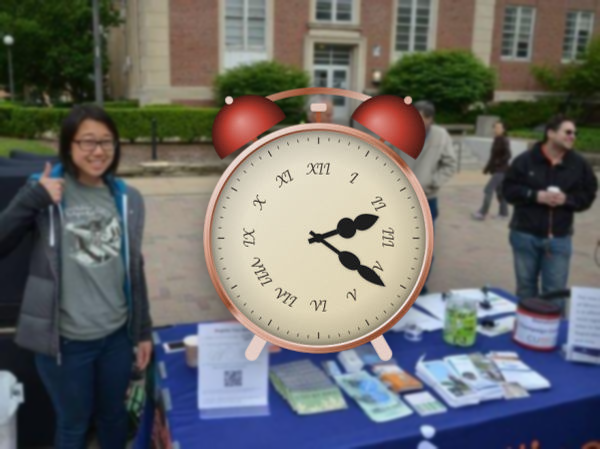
2:21
